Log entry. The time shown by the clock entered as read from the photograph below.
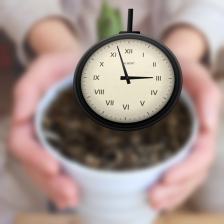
2:57
